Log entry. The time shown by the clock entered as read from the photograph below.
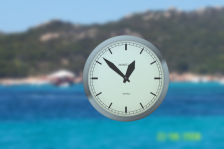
12:52
